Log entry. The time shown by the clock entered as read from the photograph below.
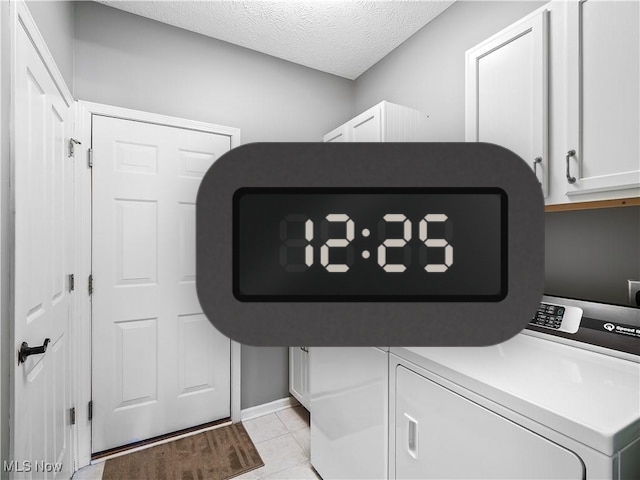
12:25
